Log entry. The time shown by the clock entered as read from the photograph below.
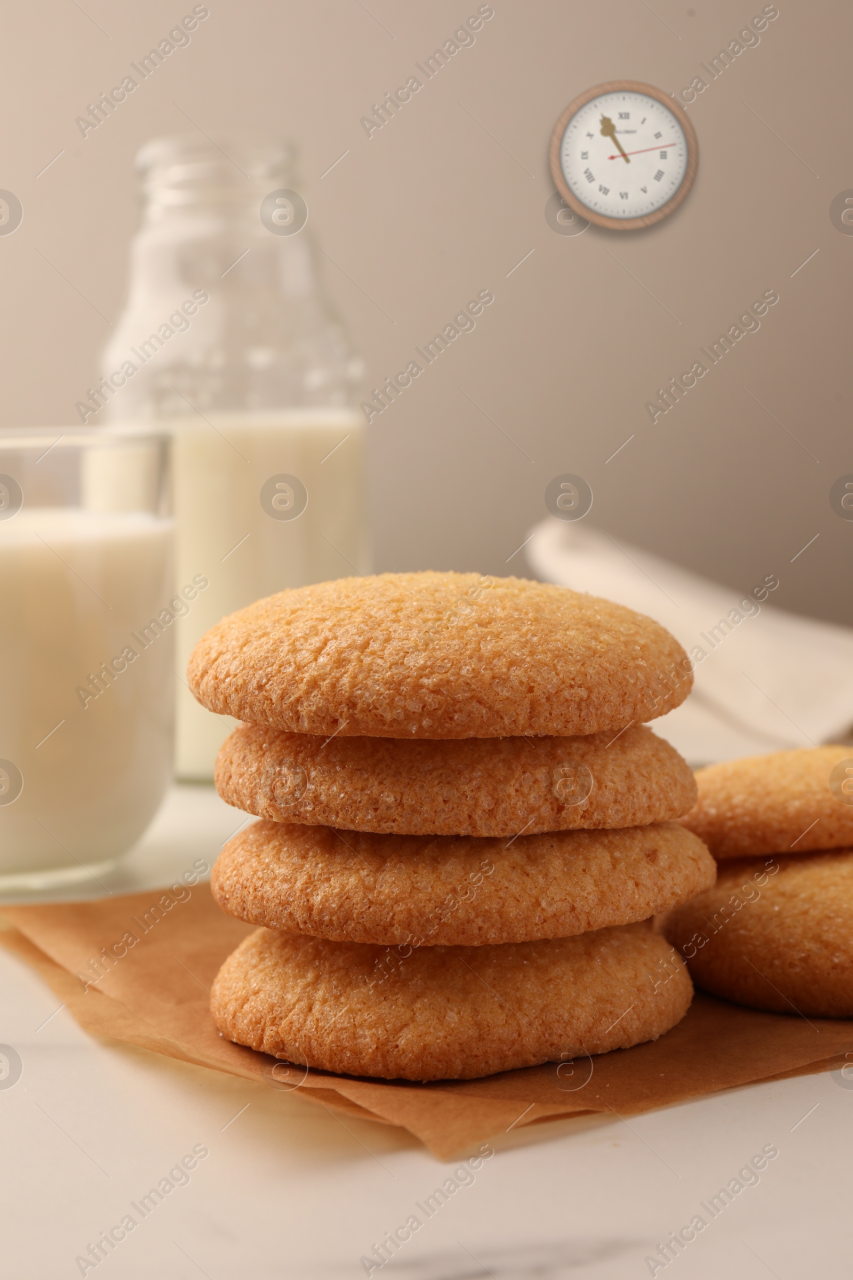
10:55:13
